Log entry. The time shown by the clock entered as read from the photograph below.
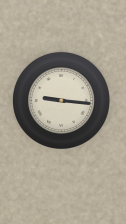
9:16
